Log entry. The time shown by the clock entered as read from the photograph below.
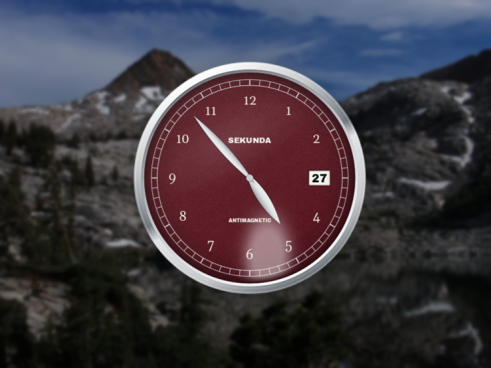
4:53
